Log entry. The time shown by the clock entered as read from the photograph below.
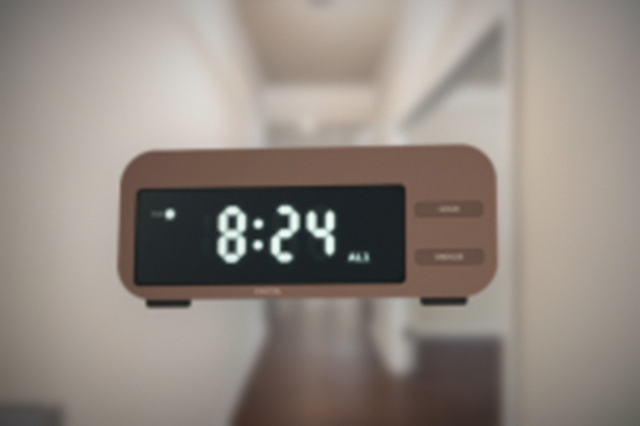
8:24
